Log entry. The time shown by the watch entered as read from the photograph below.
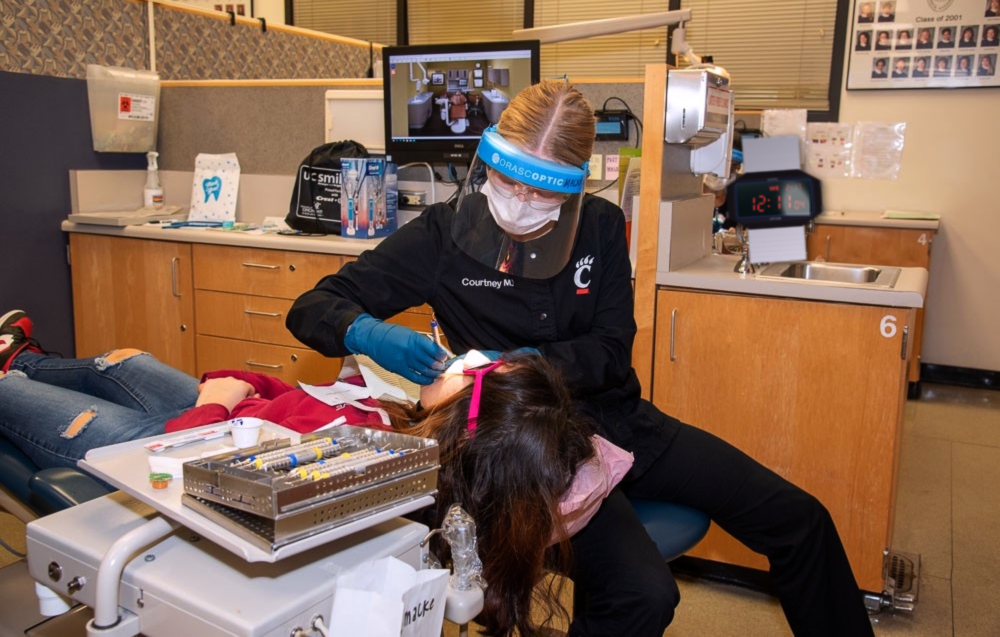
12:11
